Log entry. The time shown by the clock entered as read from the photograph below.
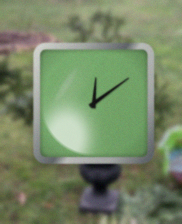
12:09
